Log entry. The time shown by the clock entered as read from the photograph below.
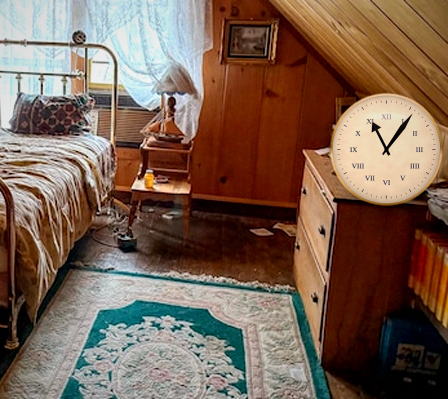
11:06
